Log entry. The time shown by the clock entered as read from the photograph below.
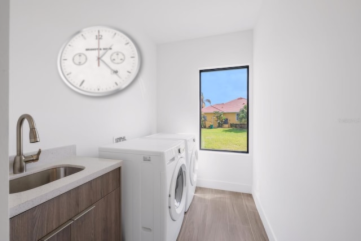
1:23
